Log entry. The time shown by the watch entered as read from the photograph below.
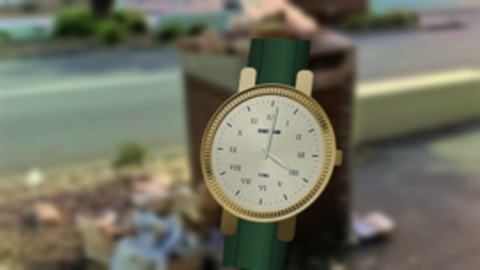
4:01
